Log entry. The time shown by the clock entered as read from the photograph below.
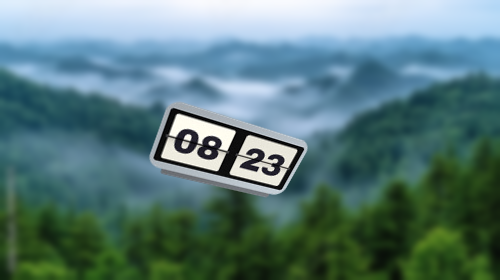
8:23
